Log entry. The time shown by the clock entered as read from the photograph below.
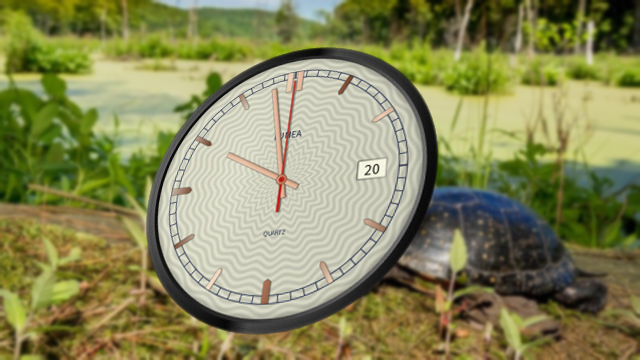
9:58:00
